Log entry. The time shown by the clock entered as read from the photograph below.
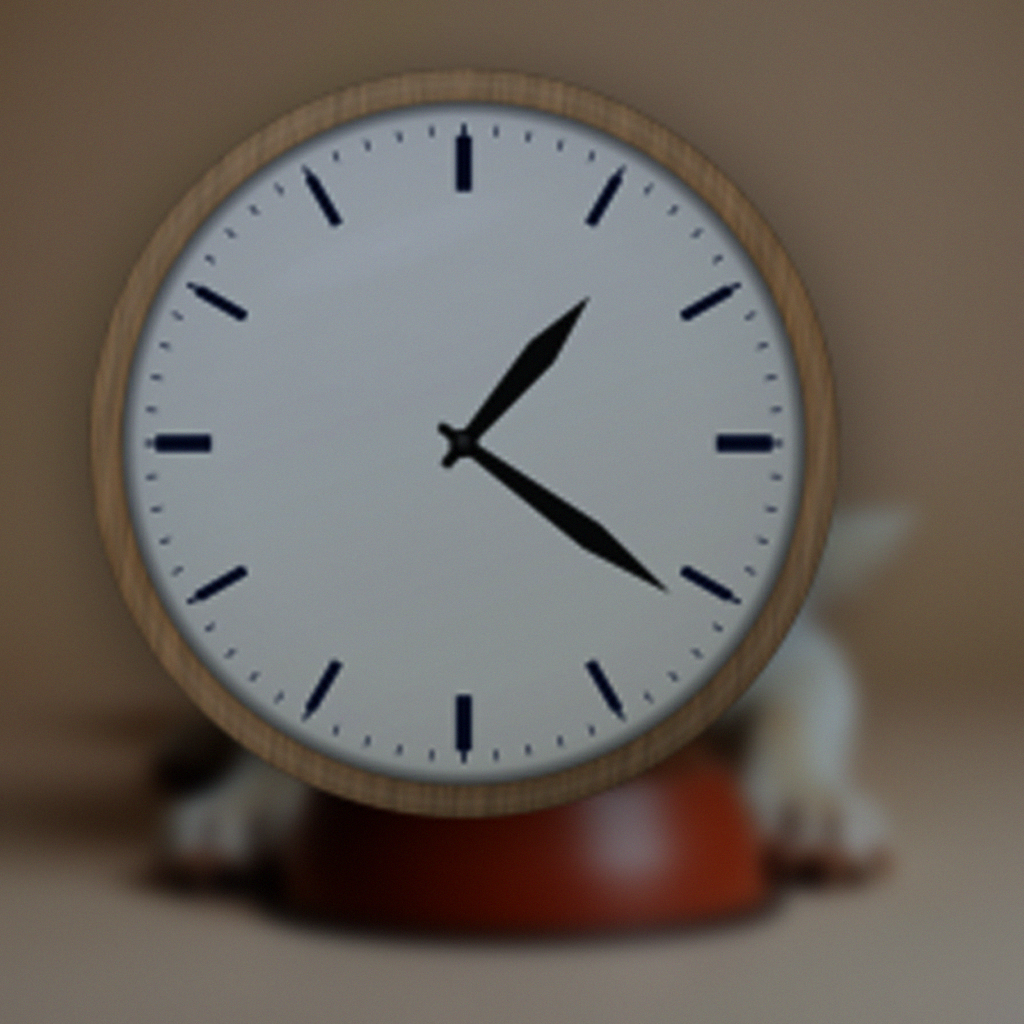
1:21
